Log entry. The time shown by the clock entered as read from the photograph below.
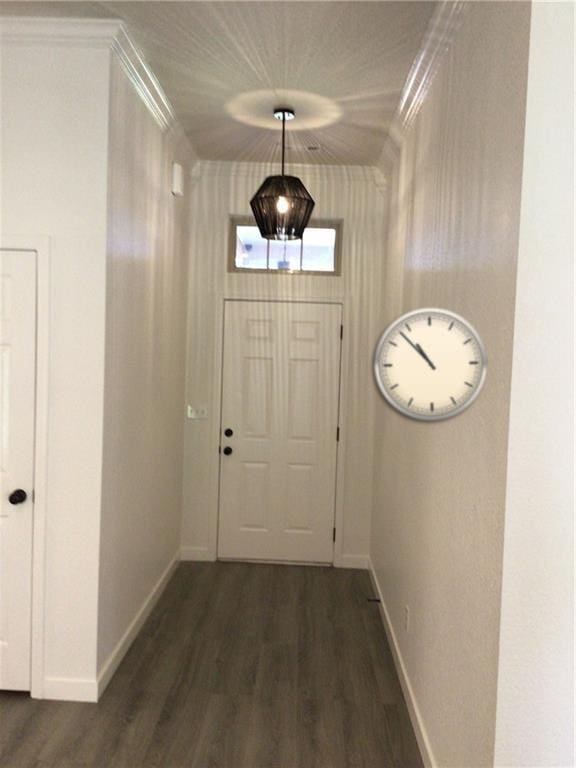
10:53
